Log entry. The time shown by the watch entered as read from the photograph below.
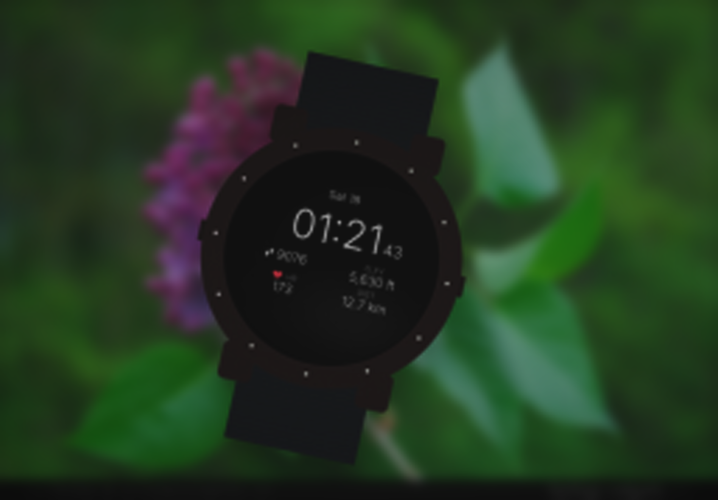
1:21
